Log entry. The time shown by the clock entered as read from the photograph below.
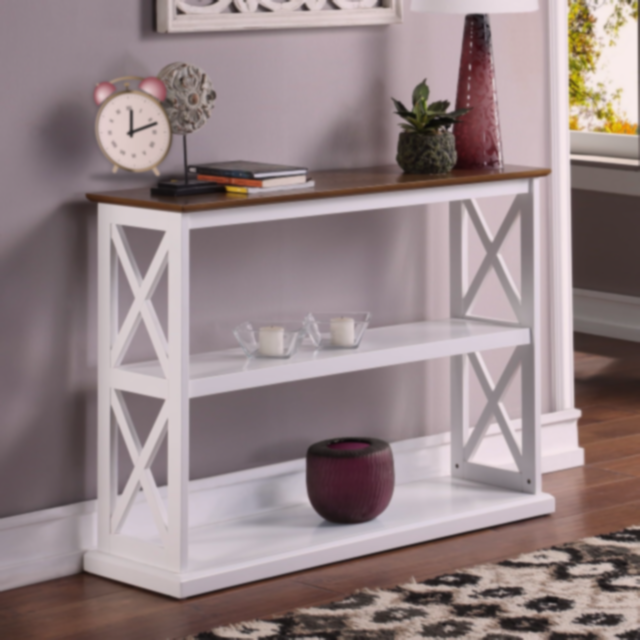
12:12
